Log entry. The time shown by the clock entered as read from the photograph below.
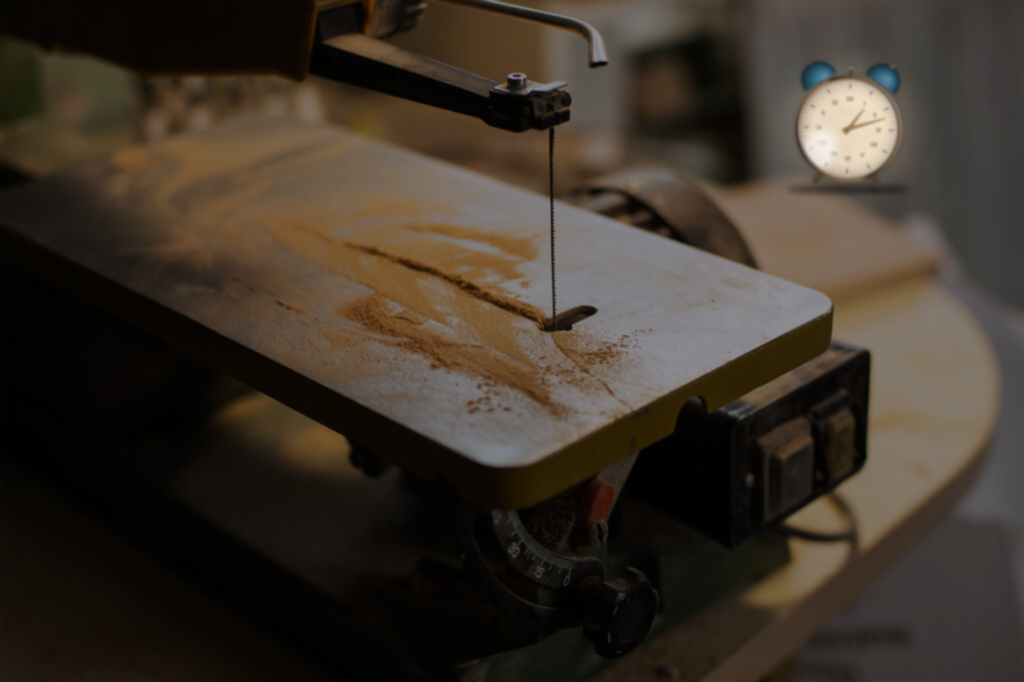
1:12
